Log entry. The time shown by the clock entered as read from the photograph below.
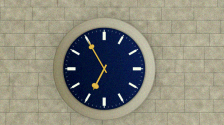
6:55
